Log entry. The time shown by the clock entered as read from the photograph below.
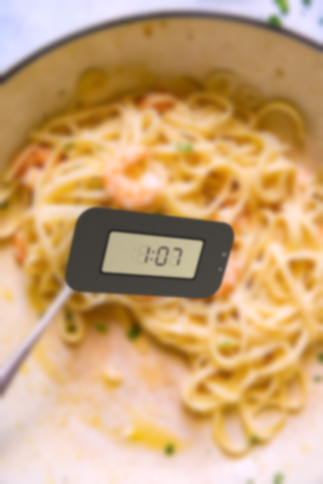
1:07
